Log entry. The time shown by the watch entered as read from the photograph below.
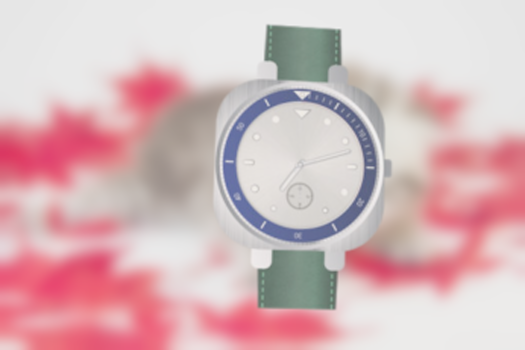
7:12
